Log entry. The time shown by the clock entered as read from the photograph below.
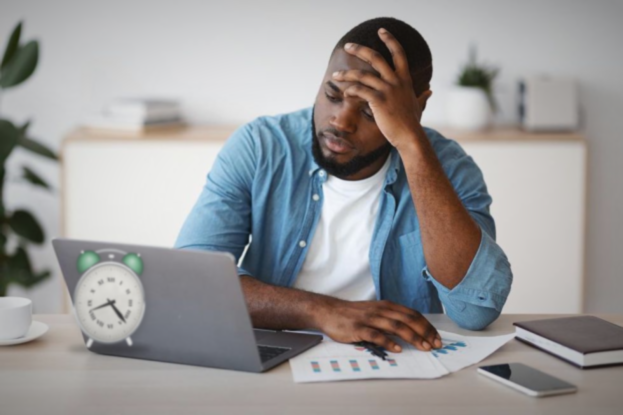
8:23
